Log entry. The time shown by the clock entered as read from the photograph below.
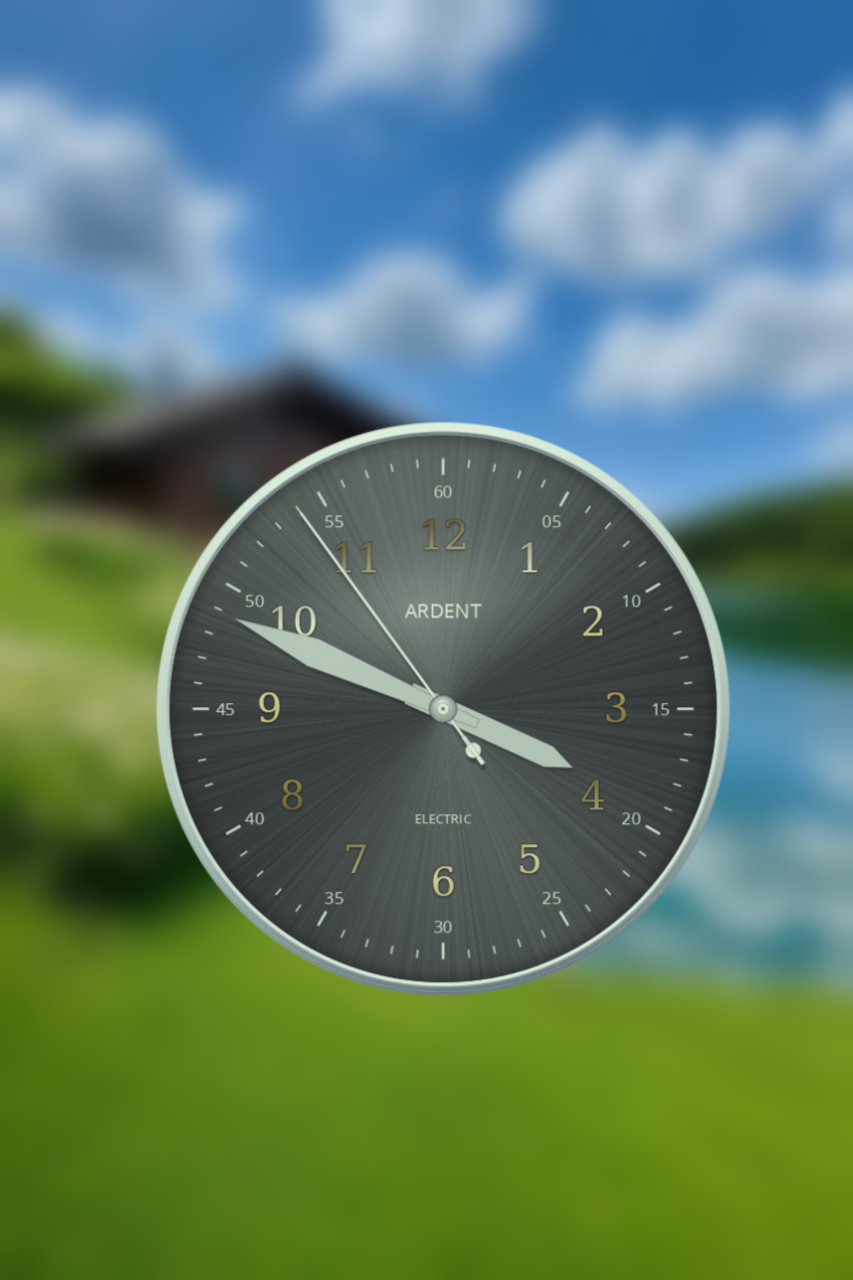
3:48:54
